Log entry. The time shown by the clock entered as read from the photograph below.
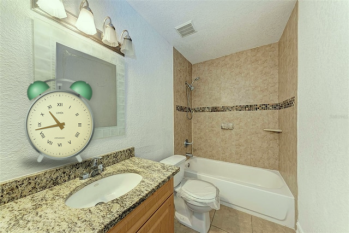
10:43
